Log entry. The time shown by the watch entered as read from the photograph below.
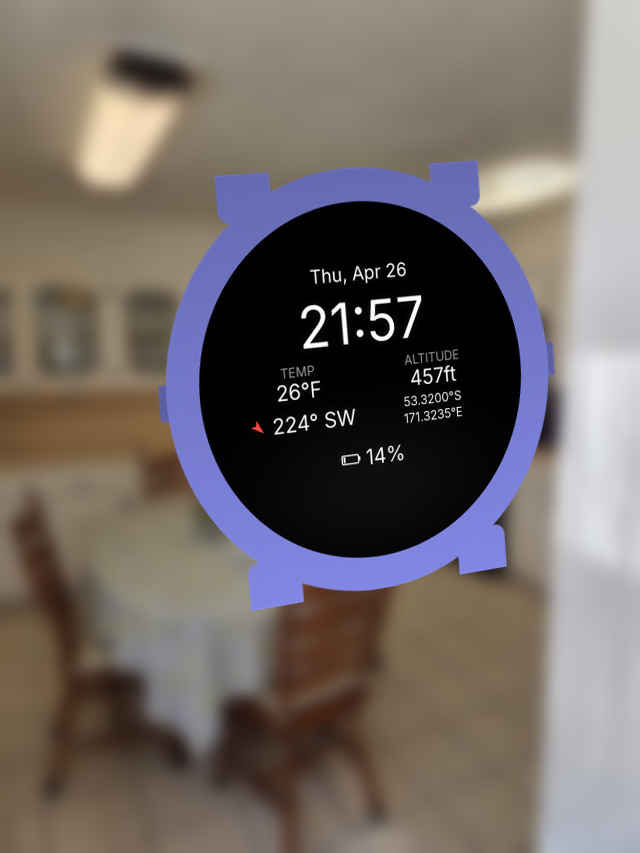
21:57
